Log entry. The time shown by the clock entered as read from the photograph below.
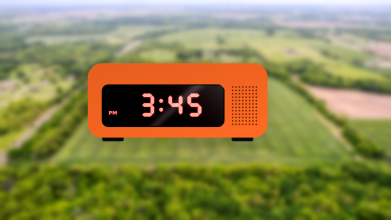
3:45
